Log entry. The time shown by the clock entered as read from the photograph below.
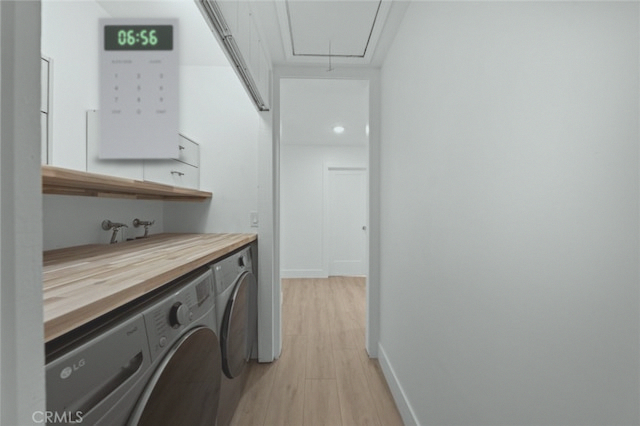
6:56
